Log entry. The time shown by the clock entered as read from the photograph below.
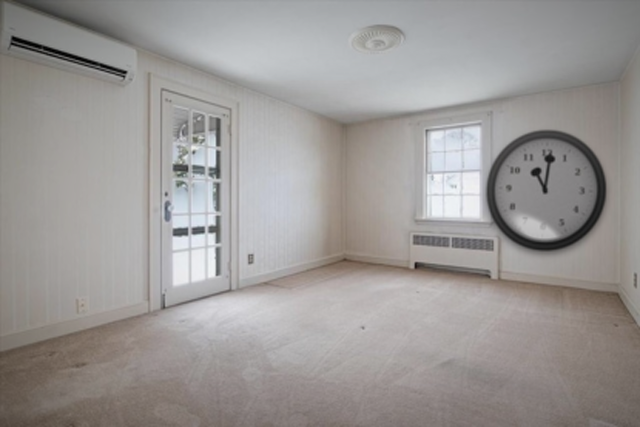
11:01
